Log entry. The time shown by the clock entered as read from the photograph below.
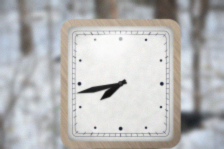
7:43
